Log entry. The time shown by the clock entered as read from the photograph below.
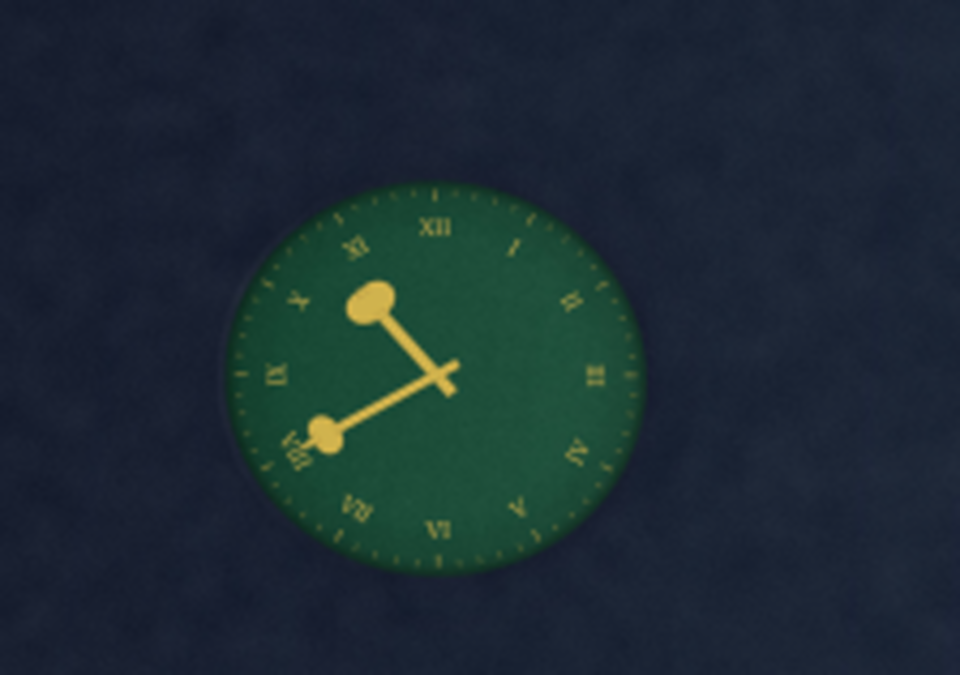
10:40
